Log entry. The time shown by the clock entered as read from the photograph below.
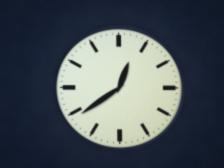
12:39
